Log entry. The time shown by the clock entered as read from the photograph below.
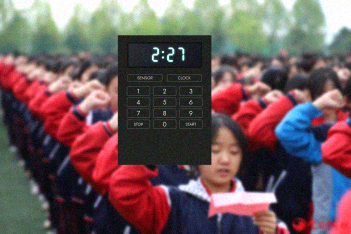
2:27
